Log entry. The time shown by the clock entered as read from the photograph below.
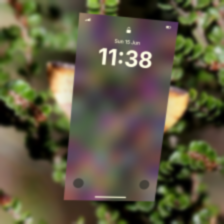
11:38
